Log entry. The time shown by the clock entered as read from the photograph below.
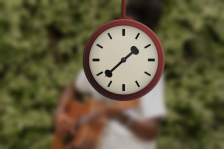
1:38
